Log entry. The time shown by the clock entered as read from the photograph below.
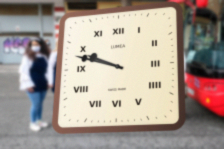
9:48
